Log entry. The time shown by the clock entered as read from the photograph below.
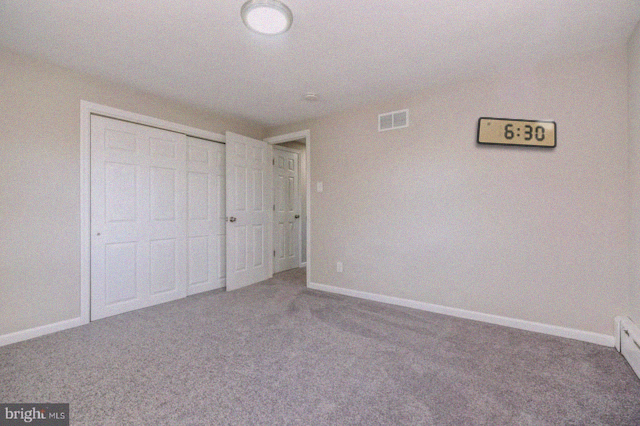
6:30
